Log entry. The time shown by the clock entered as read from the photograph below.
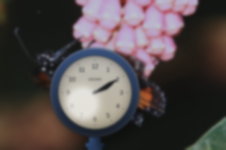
2:10
